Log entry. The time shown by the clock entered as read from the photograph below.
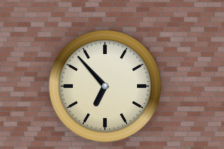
6:53
